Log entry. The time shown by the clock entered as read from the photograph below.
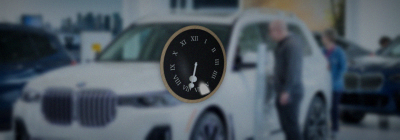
6:33
